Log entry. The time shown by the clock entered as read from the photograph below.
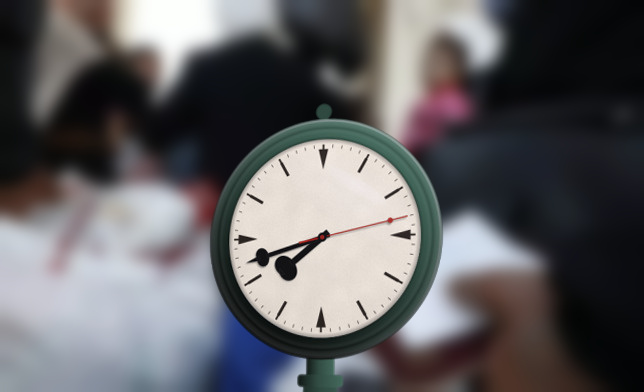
7:42:13
